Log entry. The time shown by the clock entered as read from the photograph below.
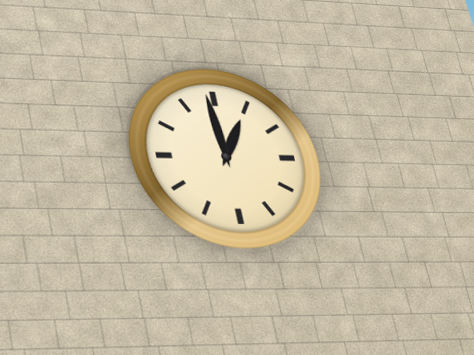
12:59
